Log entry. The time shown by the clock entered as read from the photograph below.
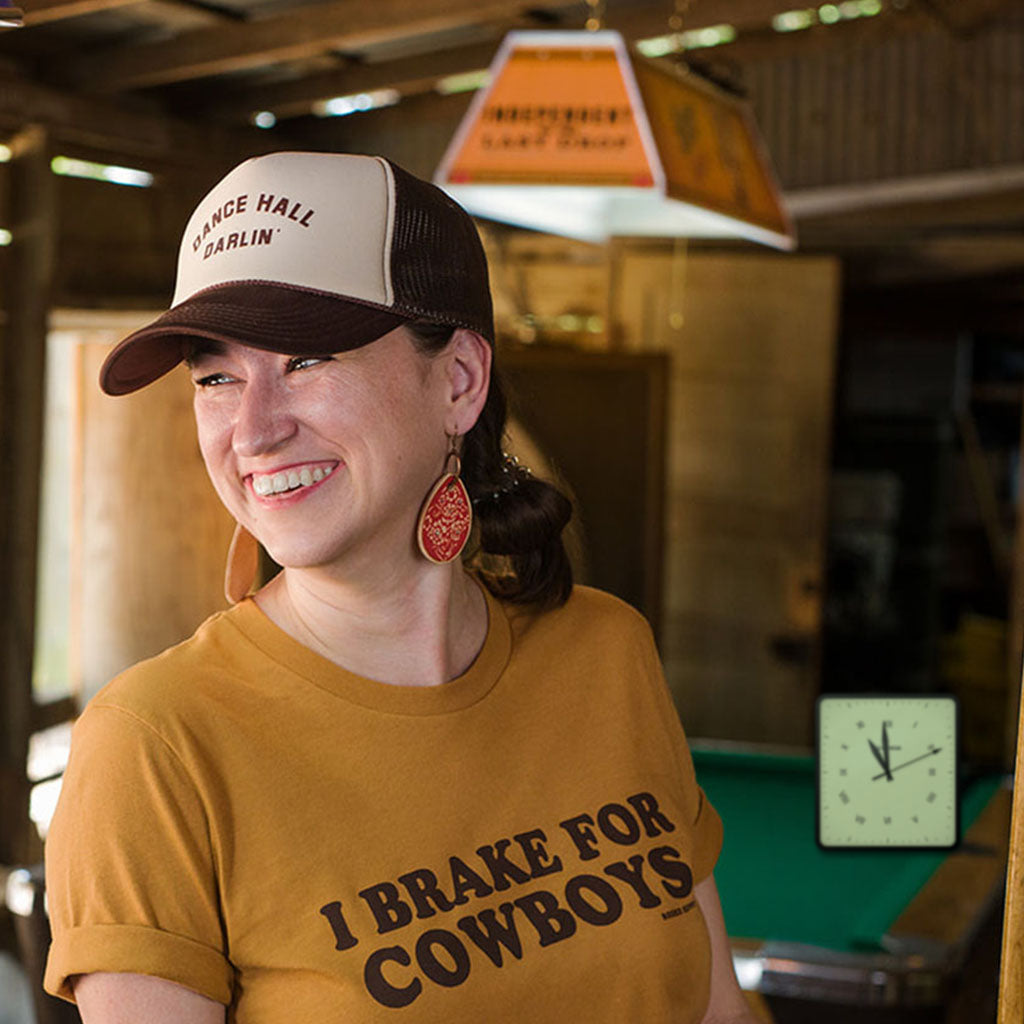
10:59:11
